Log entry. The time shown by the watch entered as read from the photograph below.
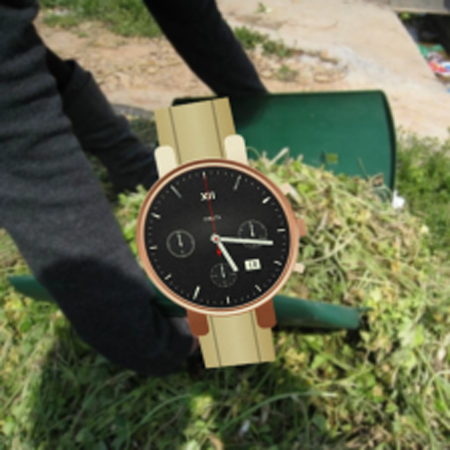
5:17
